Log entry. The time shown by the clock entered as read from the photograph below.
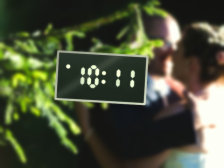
10:11
